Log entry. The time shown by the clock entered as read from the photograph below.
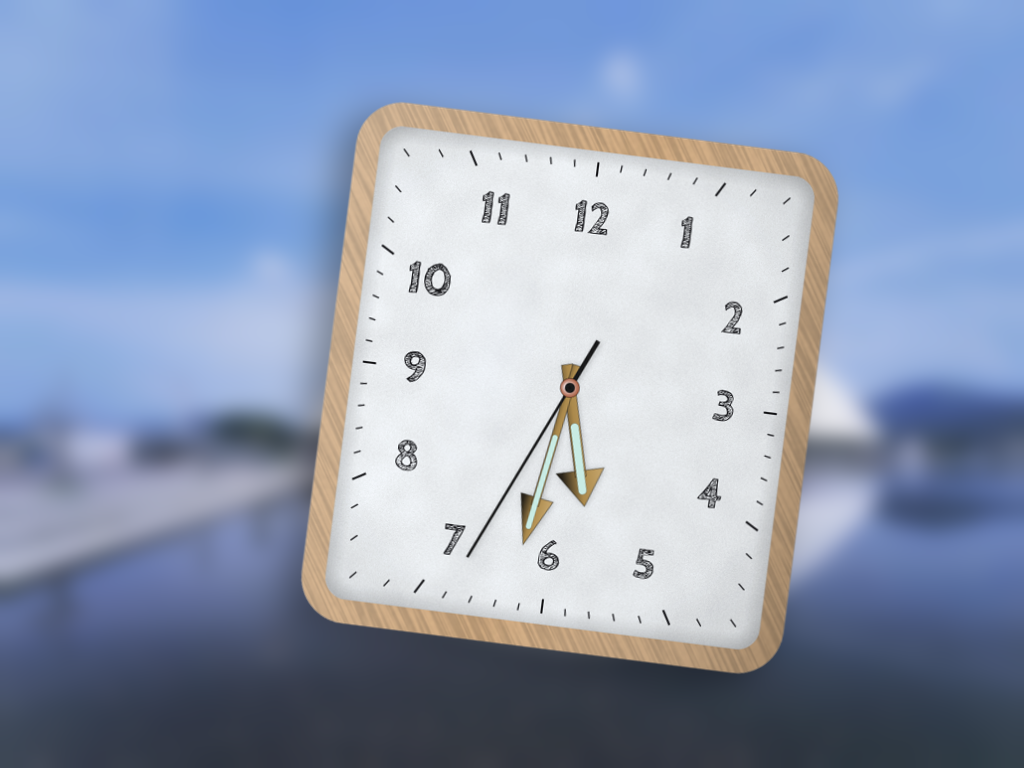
5:31:34
